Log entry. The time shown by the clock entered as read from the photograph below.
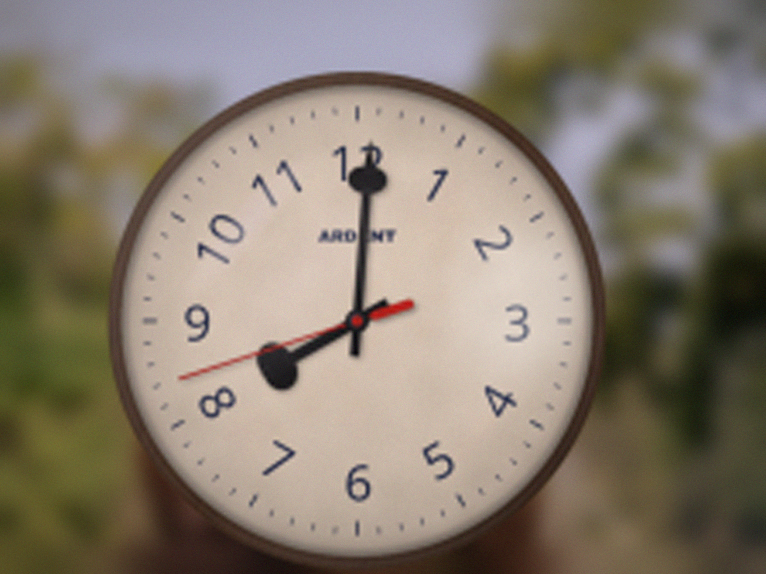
8:00:42
